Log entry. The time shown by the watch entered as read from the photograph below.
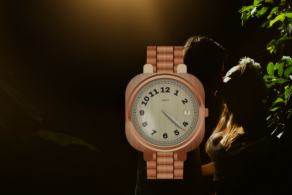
4:22
